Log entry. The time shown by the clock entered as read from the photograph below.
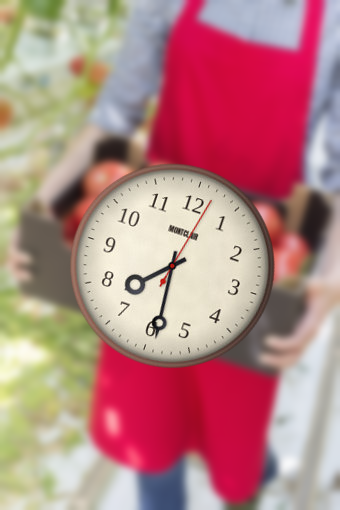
7:29:02
